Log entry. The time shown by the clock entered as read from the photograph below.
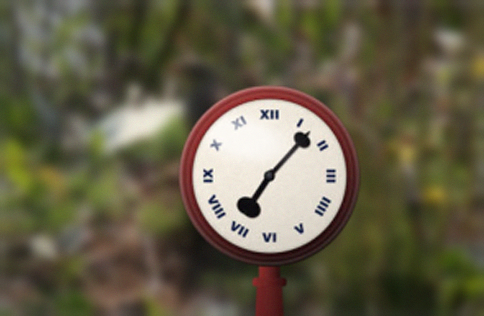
7:07
